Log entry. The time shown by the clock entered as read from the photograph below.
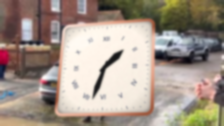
1:33
